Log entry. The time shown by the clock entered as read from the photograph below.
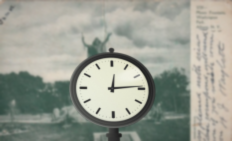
12:14
